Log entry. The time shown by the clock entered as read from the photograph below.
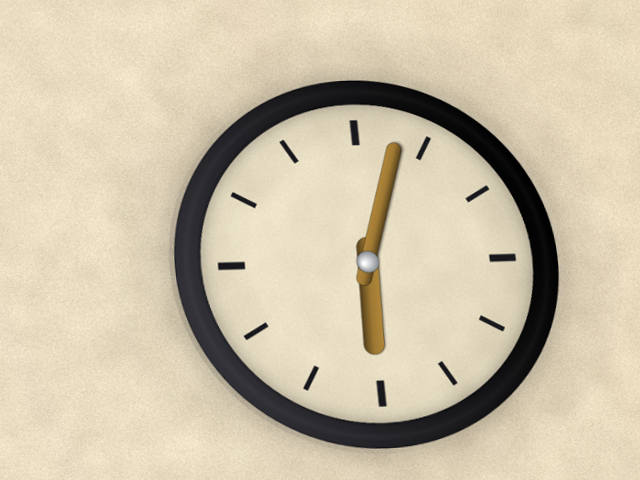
6:03
